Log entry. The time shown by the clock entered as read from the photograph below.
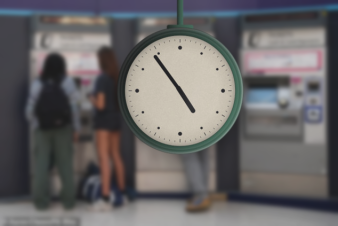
4:54
